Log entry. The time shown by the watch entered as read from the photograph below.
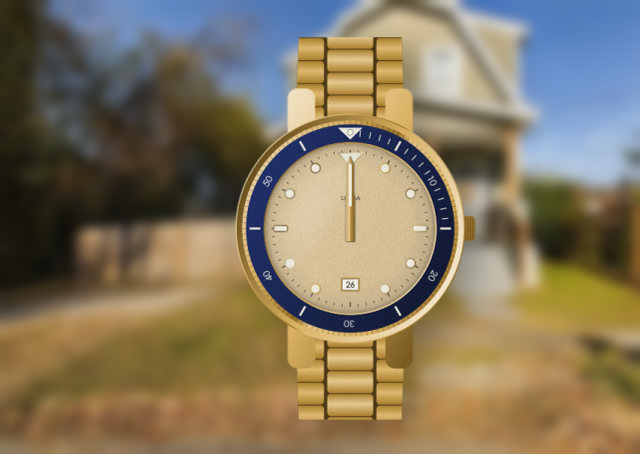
12:00
